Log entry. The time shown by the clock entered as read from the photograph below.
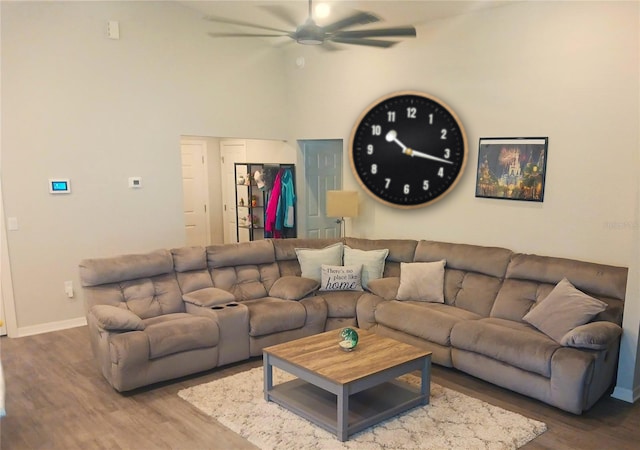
10:17
